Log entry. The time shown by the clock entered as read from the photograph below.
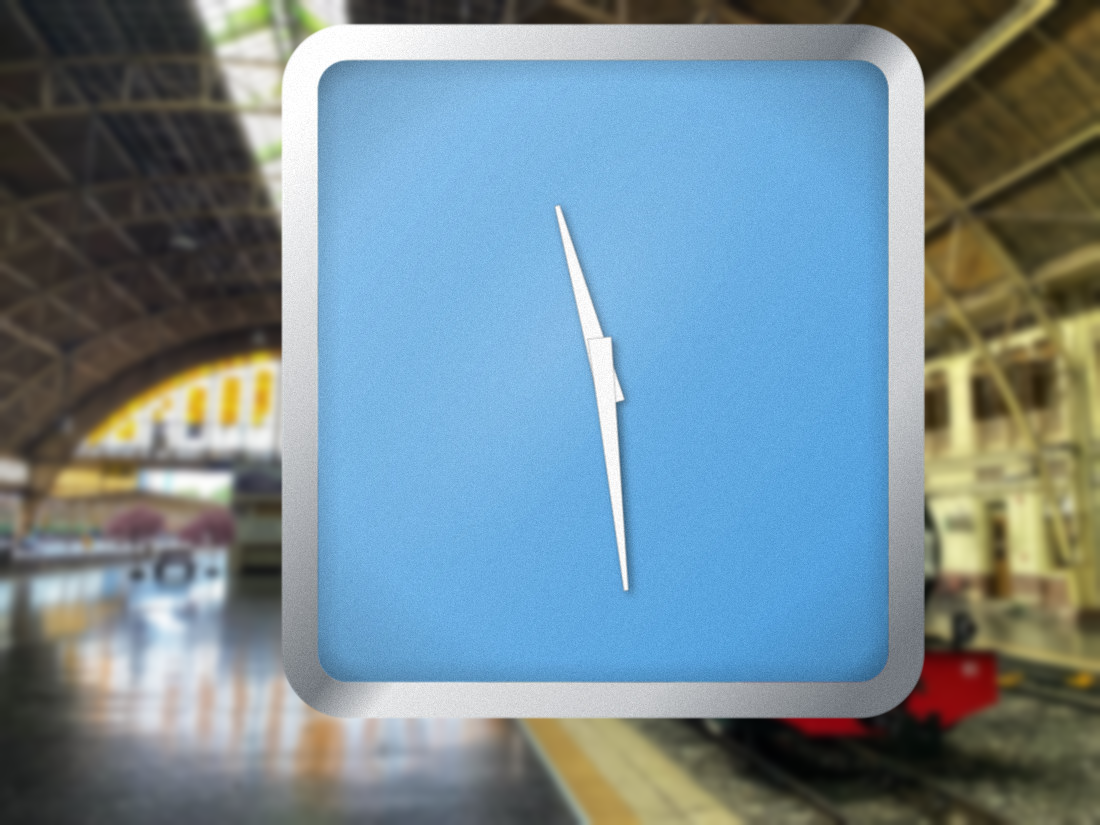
11:29
